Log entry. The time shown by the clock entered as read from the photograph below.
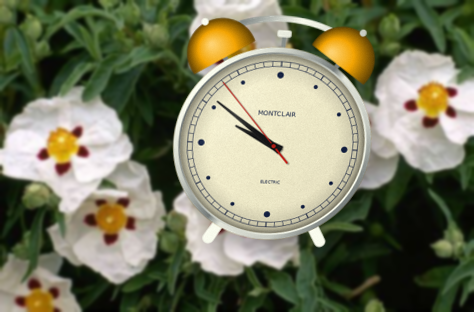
9:50:53
